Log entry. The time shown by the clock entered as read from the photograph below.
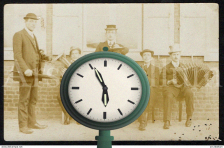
5:56
